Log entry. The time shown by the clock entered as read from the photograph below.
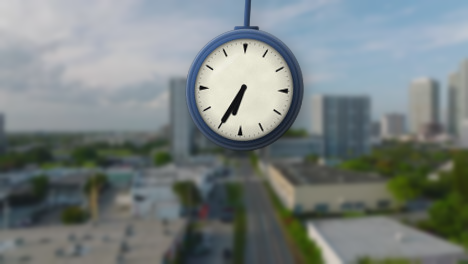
6:35
